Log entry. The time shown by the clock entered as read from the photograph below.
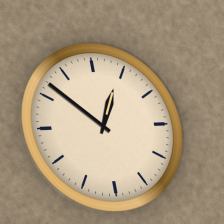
12:52
